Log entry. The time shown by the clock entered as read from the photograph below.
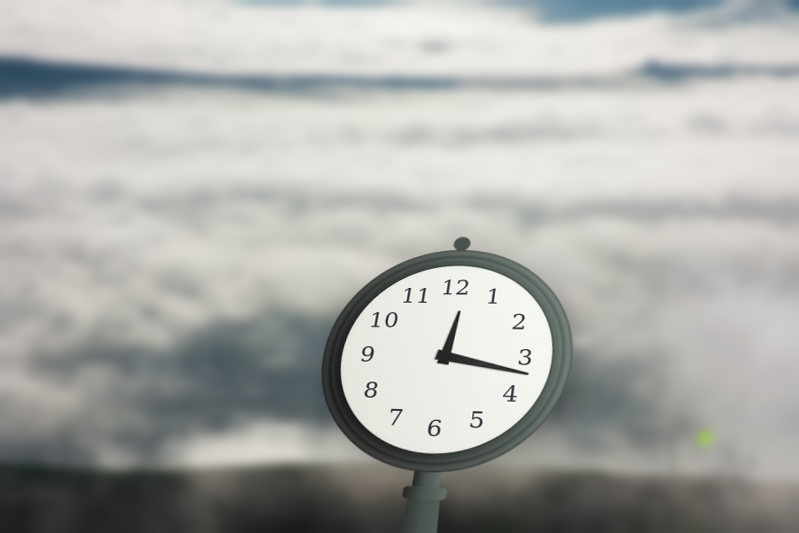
12:17
